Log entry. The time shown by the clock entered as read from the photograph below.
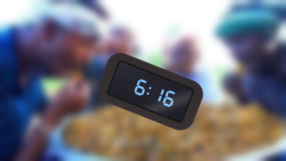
6:16
